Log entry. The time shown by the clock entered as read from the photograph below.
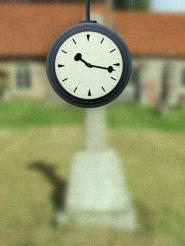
10:17
